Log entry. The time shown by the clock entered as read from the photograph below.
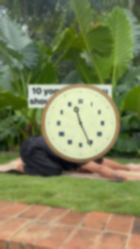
11:26
